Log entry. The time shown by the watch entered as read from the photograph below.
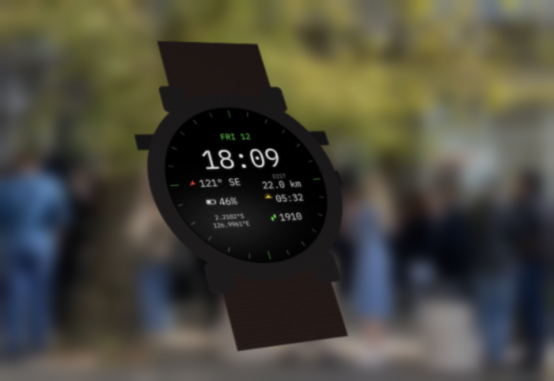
18:09
